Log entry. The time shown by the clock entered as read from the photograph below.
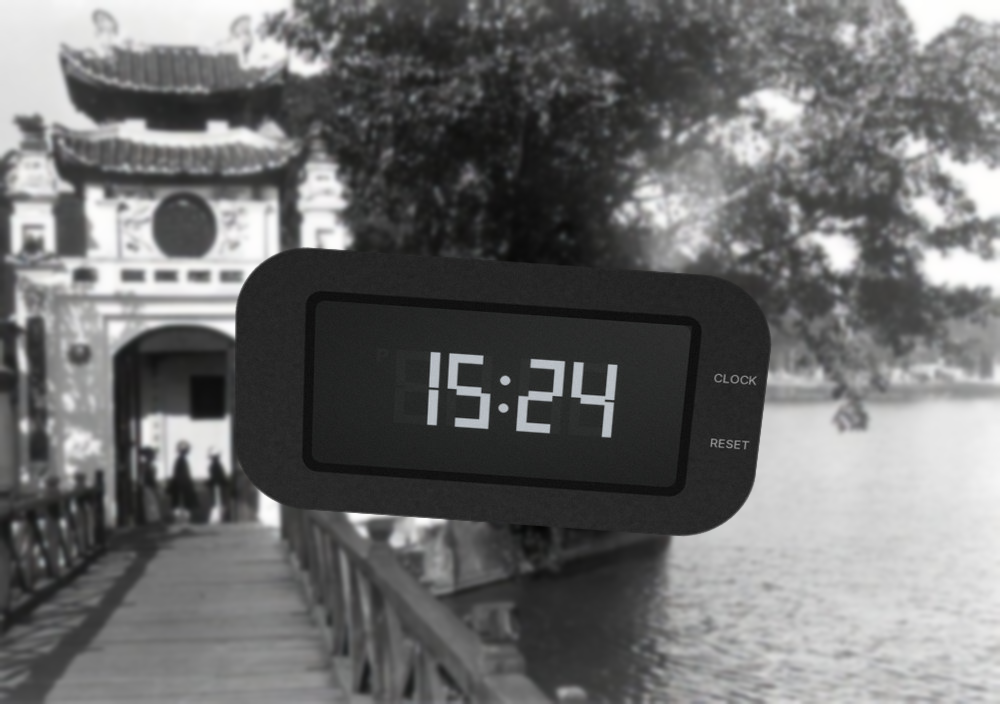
15:24
